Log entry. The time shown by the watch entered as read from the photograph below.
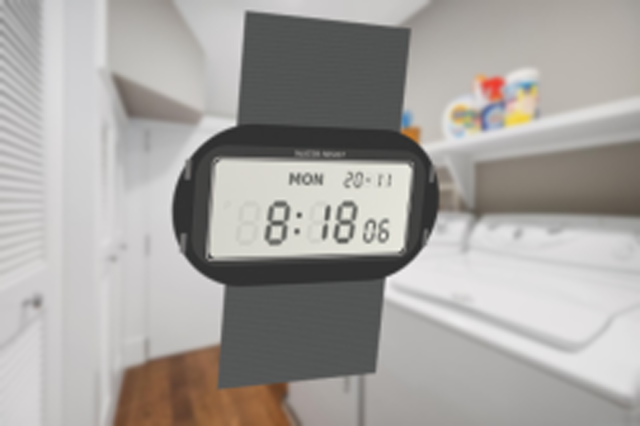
8:18:06
